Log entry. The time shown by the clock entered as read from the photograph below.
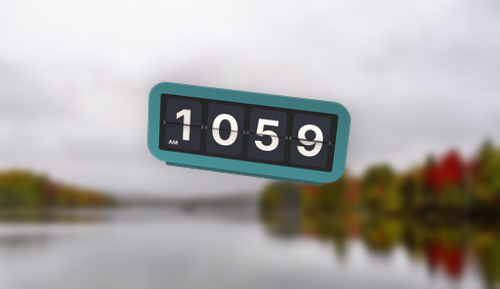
10:59
